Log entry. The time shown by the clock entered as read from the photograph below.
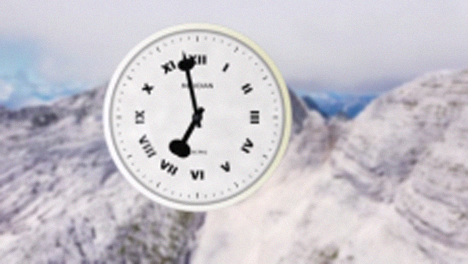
6:58
